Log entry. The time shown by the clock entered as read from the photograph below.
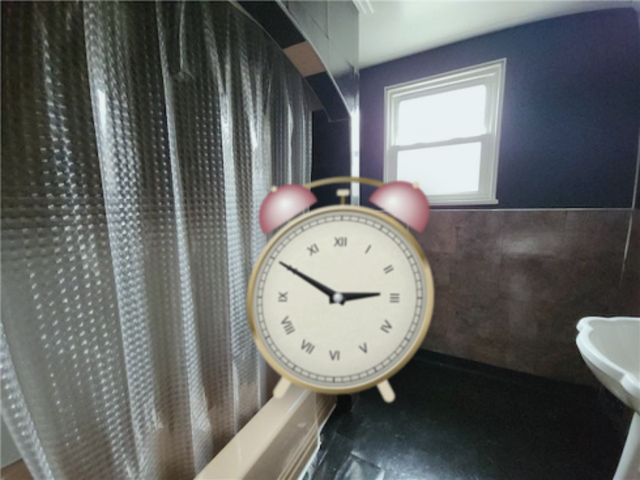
2:50
